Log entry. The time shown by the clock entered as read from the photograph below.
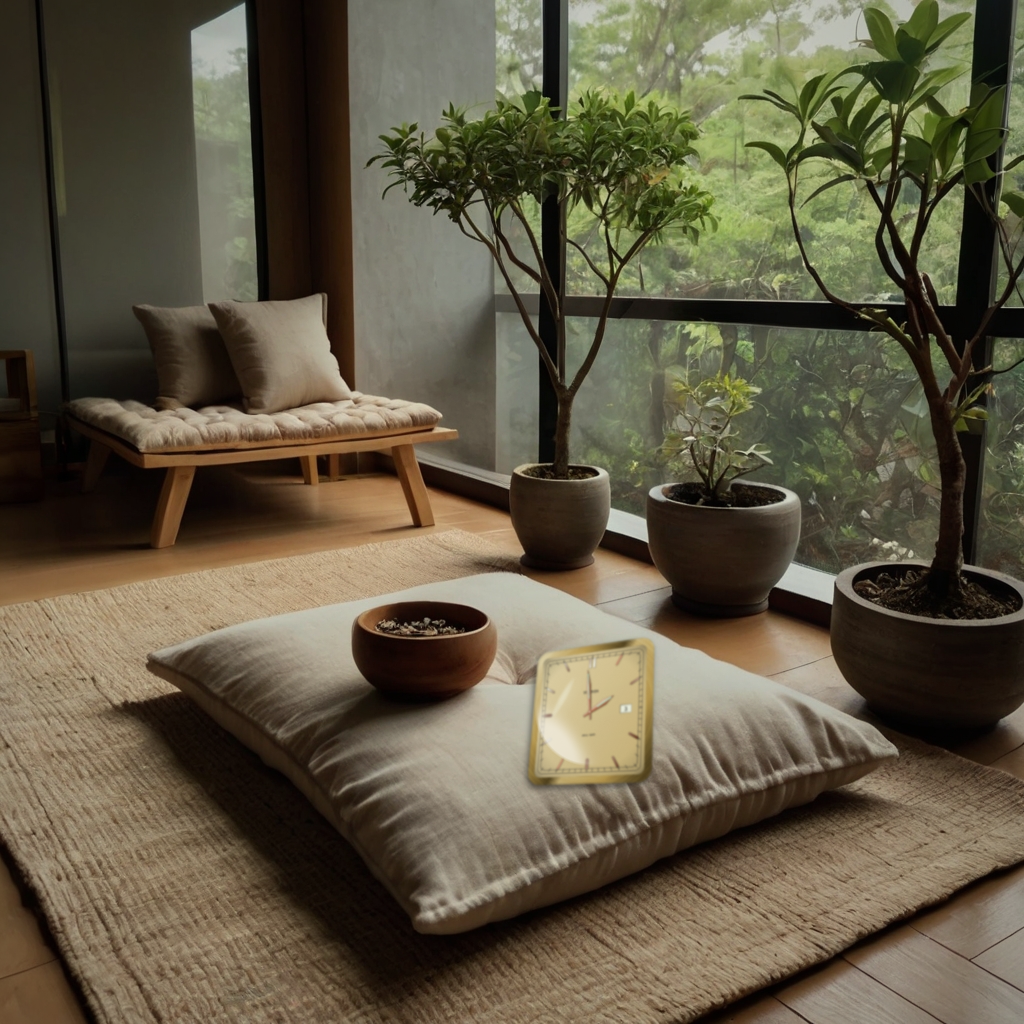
1:59
